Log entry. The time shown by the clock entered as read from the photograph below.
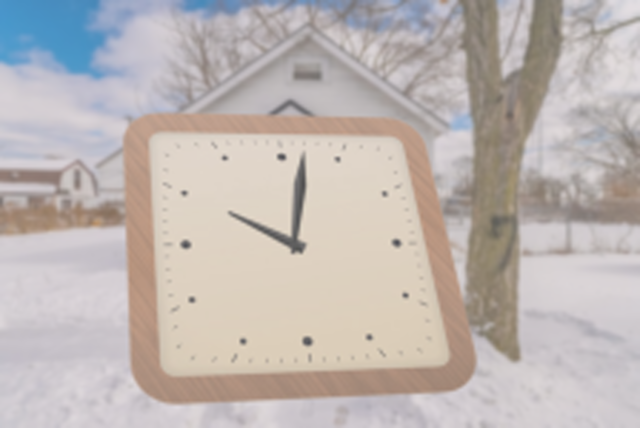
10:02
